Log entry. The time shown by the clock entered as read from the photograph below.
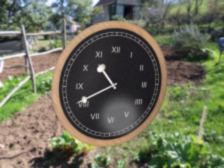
10:41
